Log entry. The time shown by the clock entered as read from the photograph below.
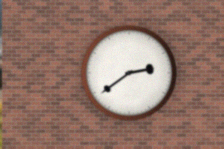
2:39
